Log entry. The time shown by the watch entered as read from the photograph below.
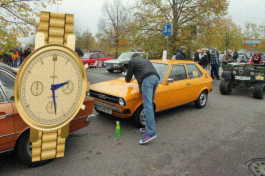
2:28
